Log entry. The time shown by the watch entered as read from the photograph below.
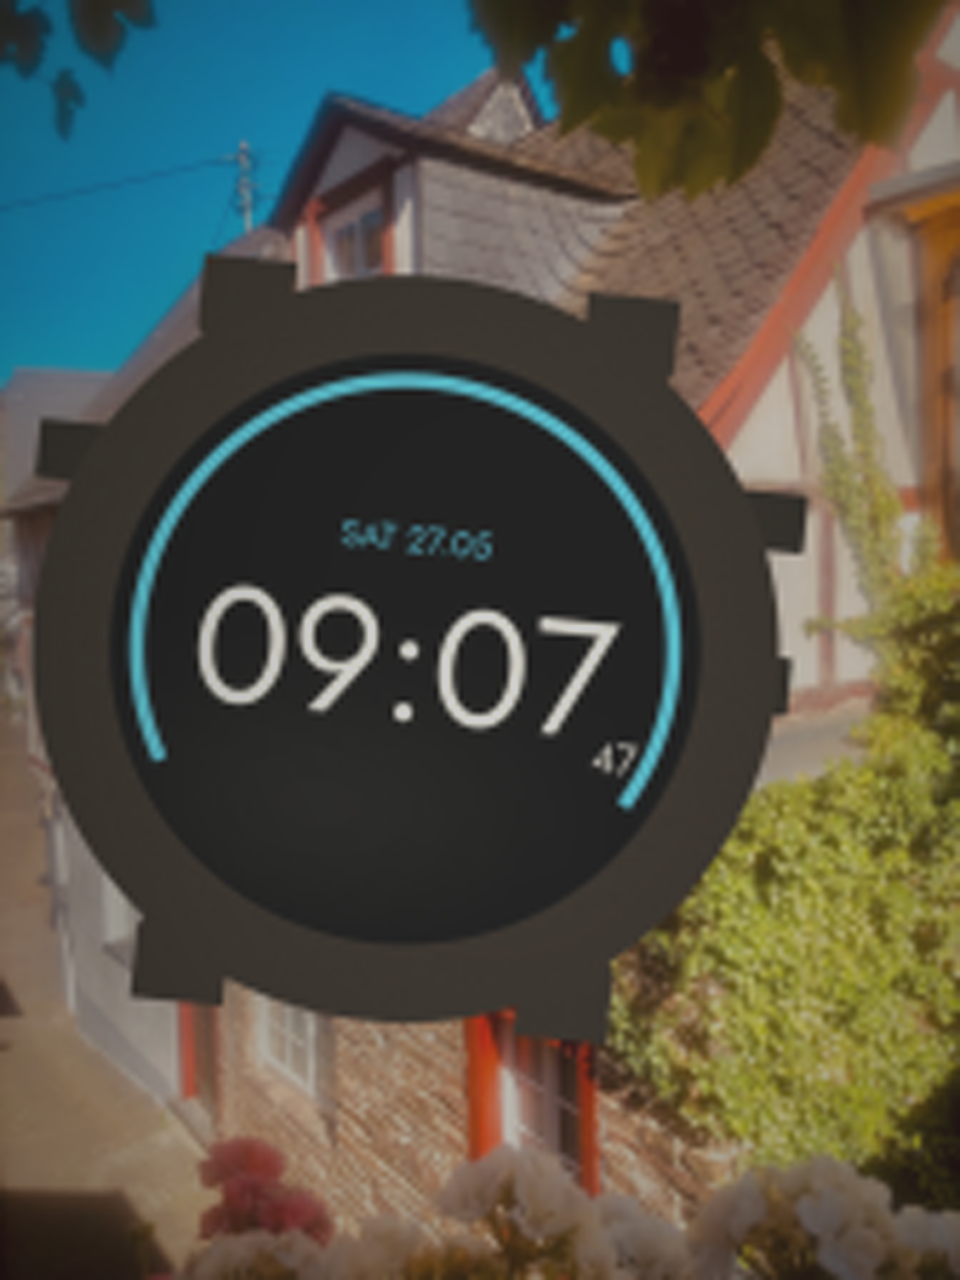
9:07:47
